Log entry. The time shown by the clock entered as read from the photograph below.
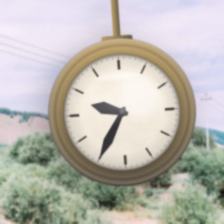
9:35
